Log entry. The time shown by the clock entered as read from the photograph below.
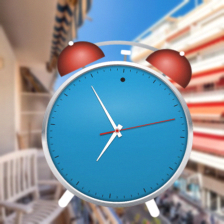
6:54:12
